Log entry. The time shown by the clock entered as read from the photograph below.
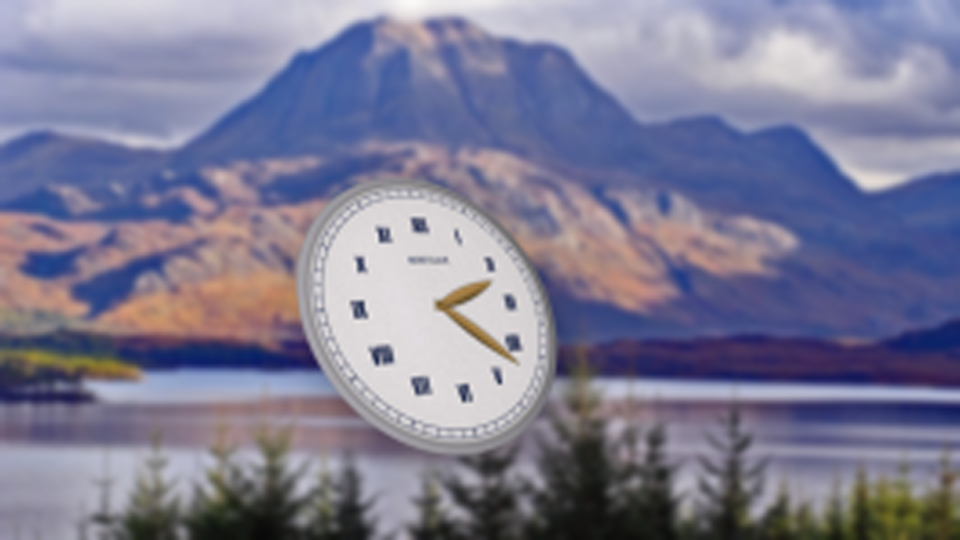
2:22
